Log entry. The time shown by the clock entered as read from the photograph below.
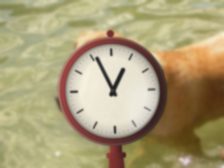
12:56
